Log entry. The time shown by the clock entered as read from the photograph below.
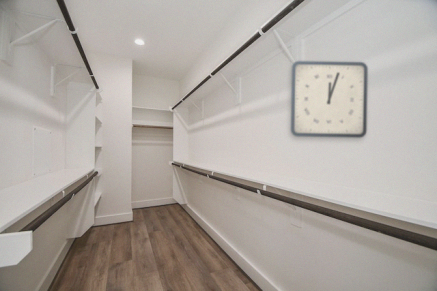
12:03
